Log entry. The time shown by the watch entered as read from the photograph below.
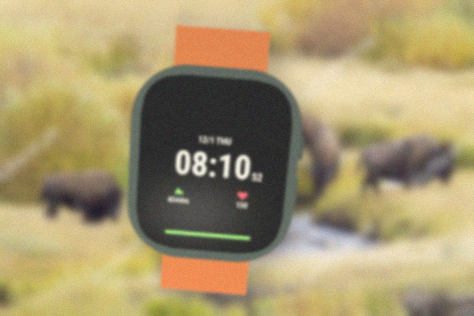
8:10
